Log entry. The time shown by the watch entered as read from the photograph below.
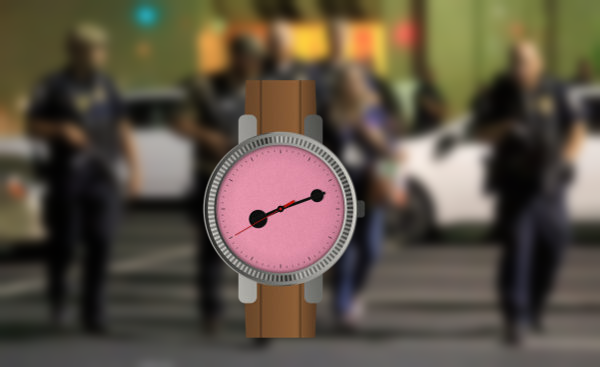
8:11:40
